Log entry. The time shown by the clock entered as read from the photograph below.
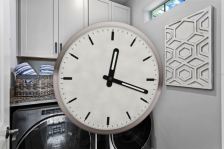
12:18
